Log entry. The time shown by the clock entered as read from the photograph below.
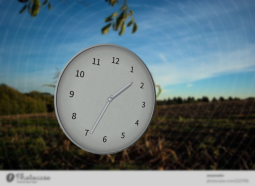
1:34
